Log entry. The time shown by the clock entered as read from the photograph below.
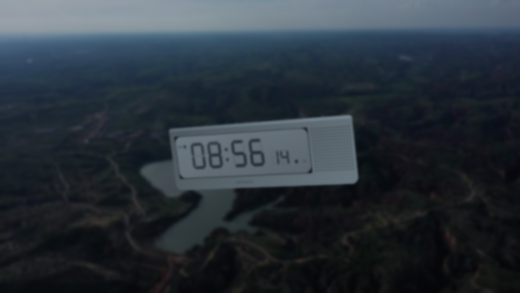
8:56:14
